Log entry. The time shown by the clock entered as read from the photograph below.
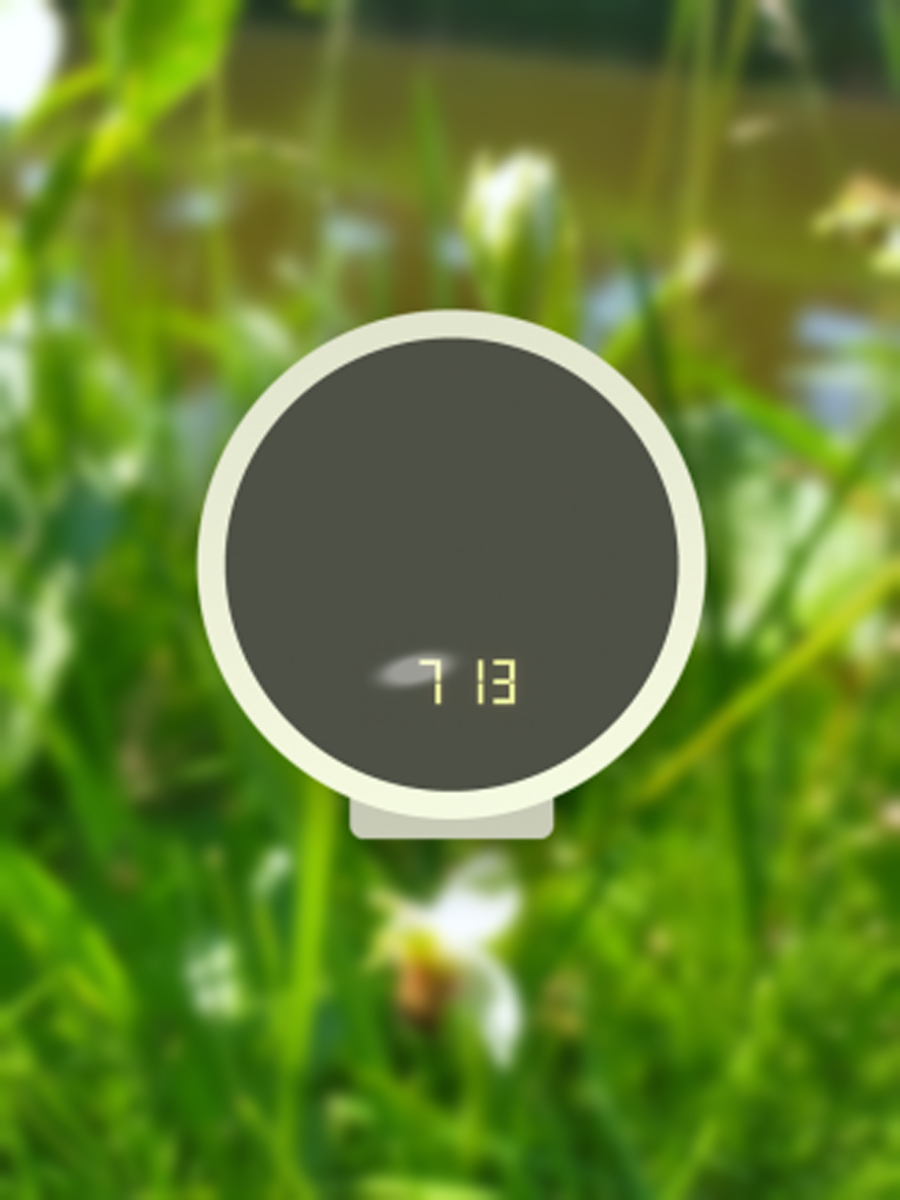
7:13
